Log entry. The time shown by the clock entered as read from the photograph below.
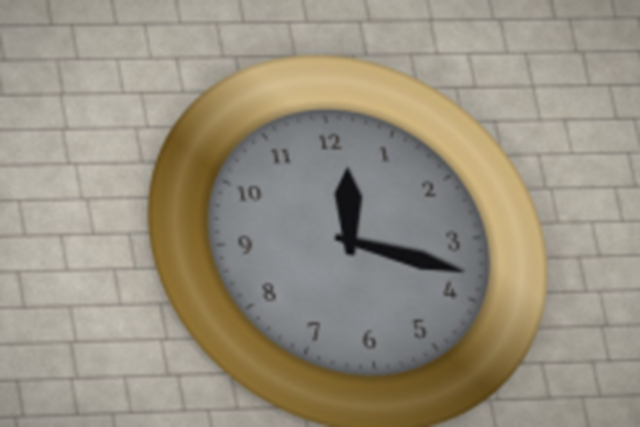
12:18
